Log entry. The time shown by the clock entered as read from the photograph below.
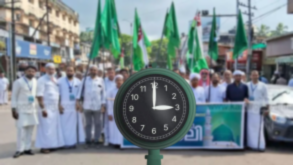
3:00
